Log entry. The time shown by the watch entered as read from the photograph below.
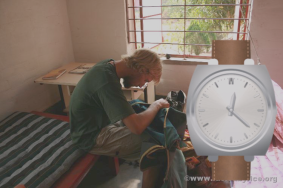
12:22
